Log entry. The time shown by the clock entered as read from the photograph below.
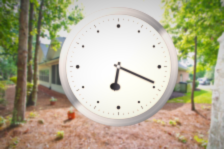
6:19
